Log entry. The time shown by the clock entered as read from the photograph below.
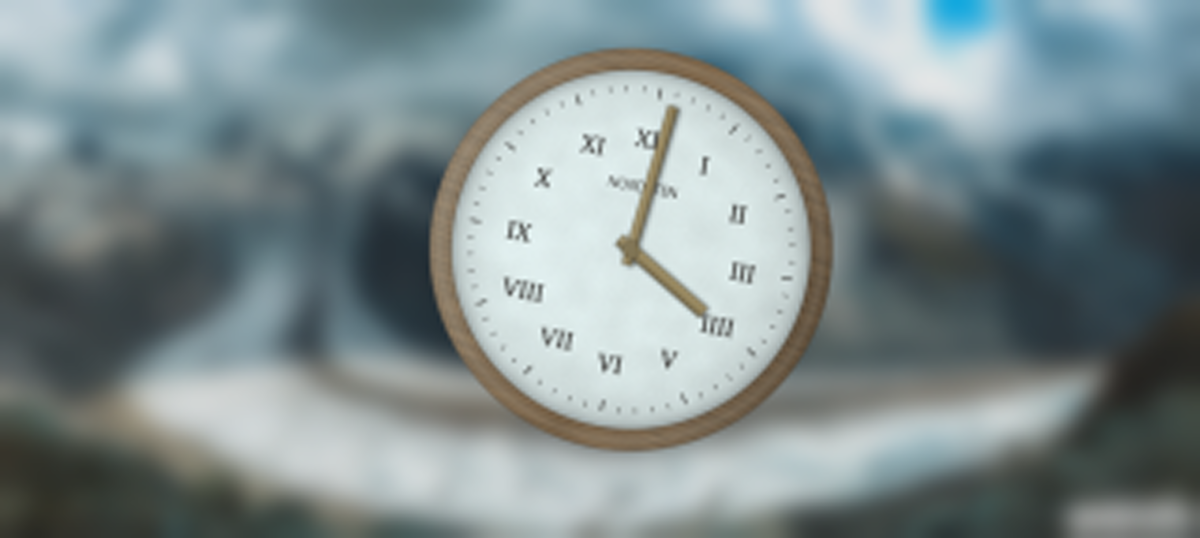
4:01
